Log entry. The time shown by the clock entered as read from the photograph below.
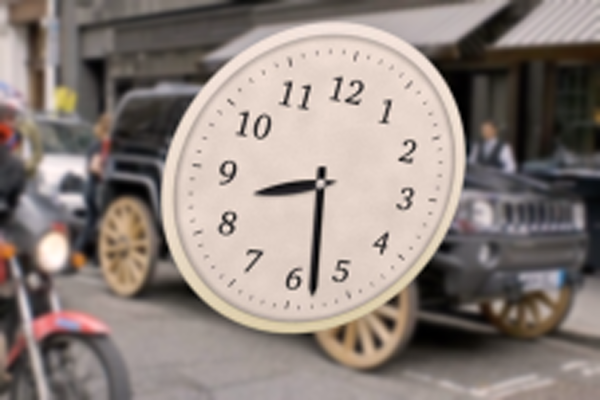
8:28
